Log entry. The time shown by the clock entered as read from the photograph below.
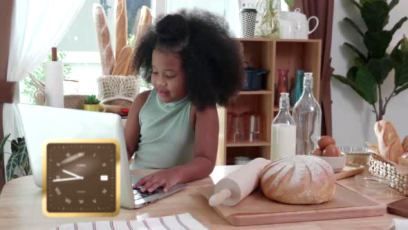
9:44
